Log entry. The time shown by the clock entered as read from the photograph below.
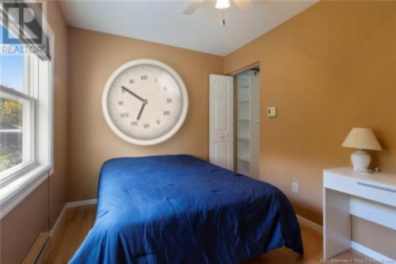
6:51
